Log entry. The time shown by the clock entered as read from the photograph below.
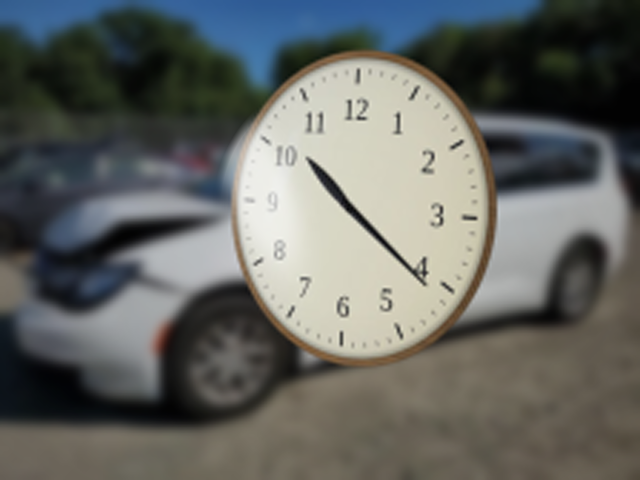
10:21
